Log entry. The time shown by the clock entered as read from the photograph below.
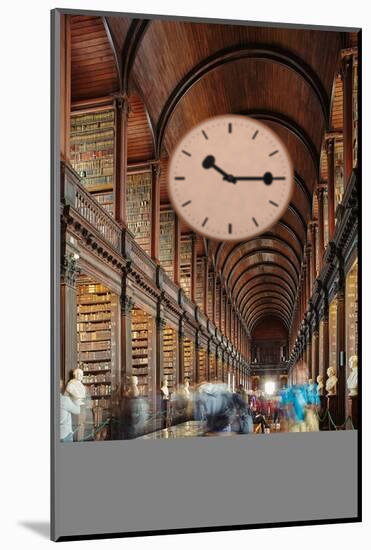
10:15
